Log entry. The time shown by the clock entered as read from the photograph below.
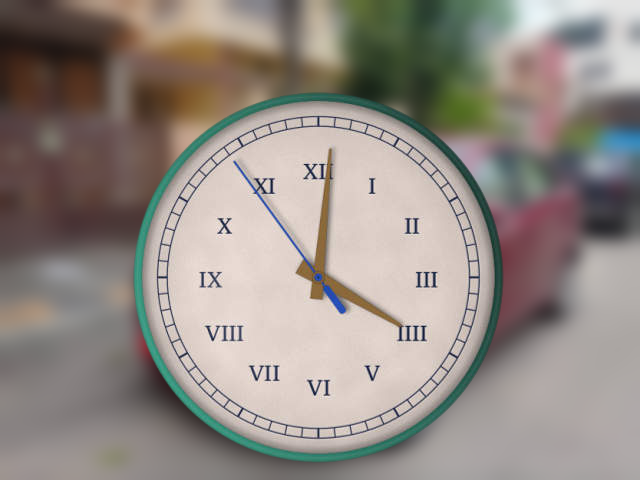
4:00:54
